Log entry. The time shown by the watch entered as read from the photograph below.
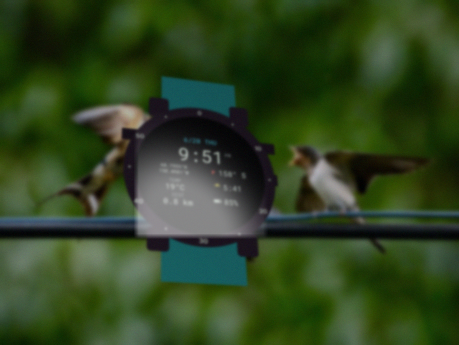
9:51
